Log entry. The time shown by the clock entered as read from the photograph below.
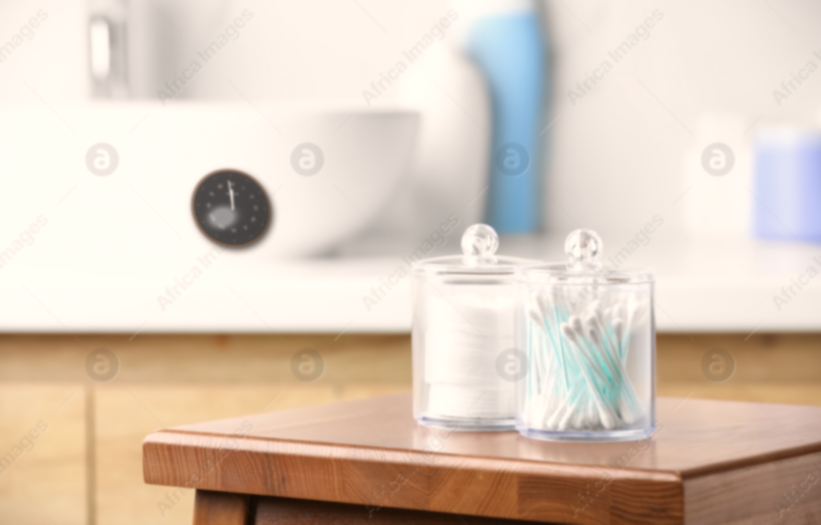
11:59
